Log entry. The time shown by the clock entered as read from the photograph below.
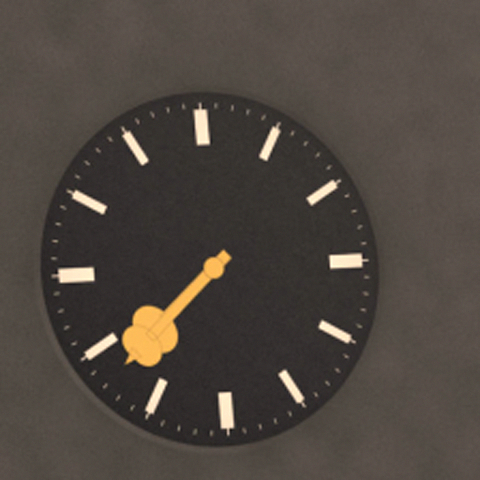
7:38
